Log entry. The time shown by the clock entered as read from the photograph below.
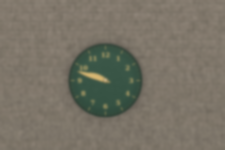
9:48
